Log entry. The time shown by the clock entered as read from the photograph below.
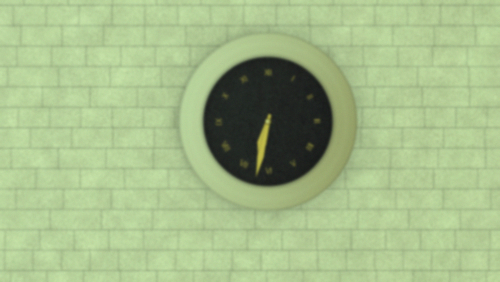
6:32
